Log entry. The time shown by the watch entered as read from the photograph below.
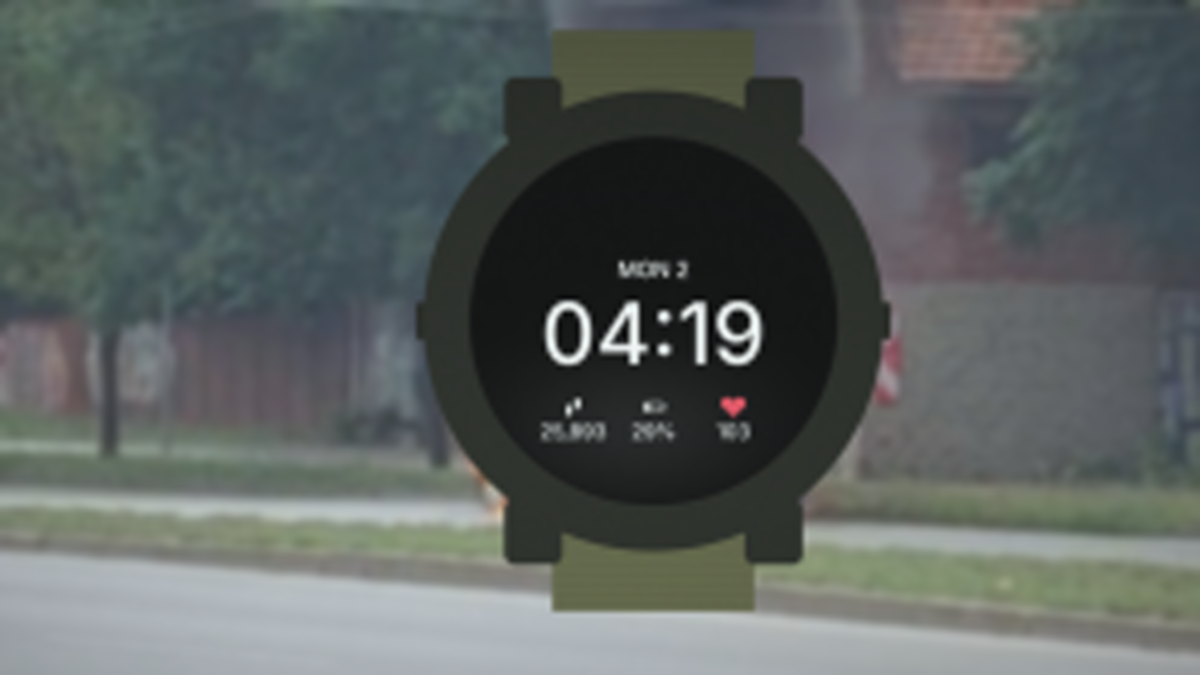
4:19
